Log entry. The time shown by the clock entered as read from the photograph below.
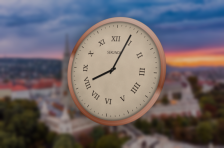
8:04
